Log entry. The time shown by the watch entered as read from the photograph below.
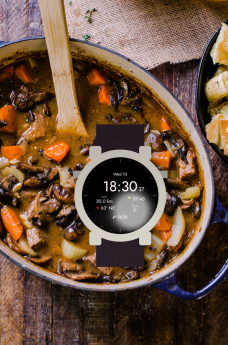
18:30
